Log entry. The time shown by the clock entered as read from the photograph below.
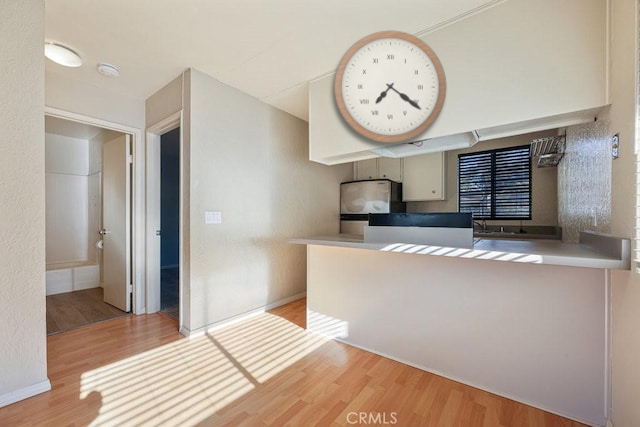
7:21
